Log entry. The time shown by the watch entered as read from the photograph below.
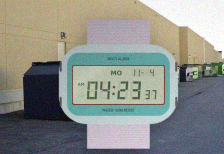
4:23:37
